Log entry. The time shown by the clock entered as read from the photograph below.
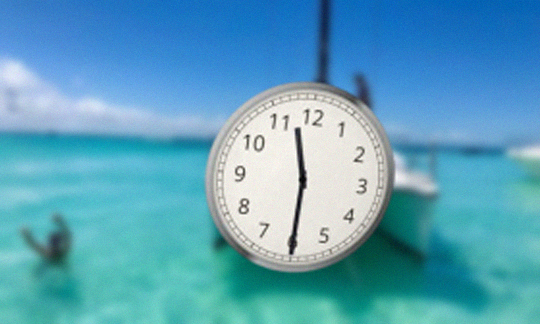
11:30
